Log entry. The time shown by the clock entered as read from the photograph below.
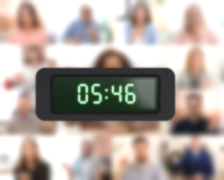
5:46
